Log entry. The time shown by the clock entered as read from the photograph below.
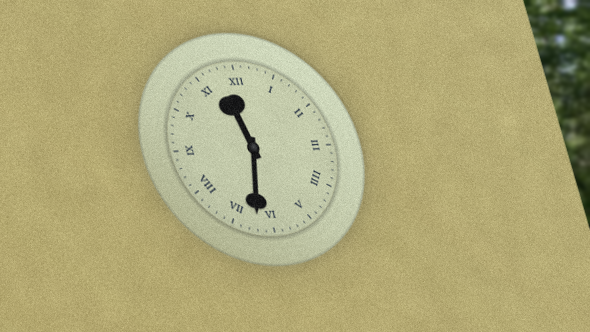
11:32
